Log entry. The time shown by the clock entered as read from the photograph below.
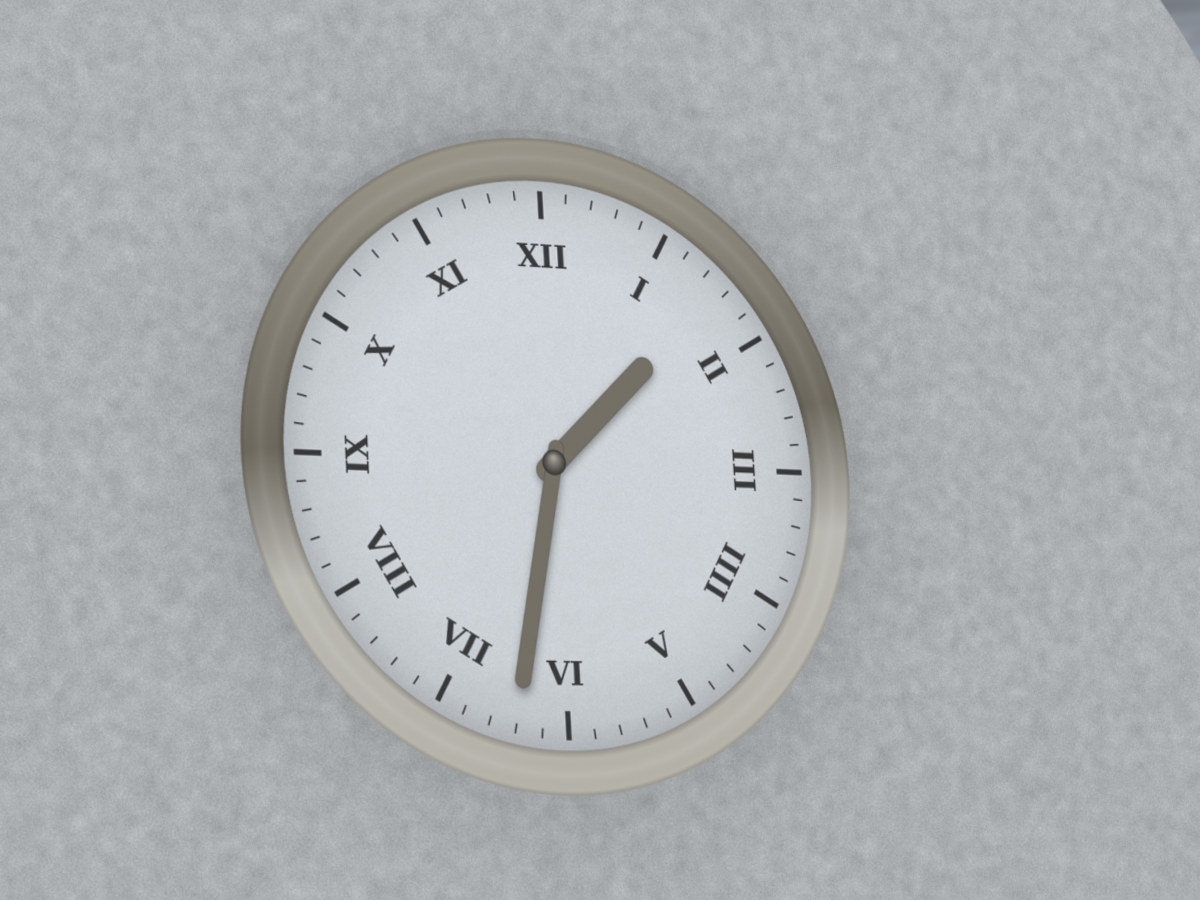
1:32
